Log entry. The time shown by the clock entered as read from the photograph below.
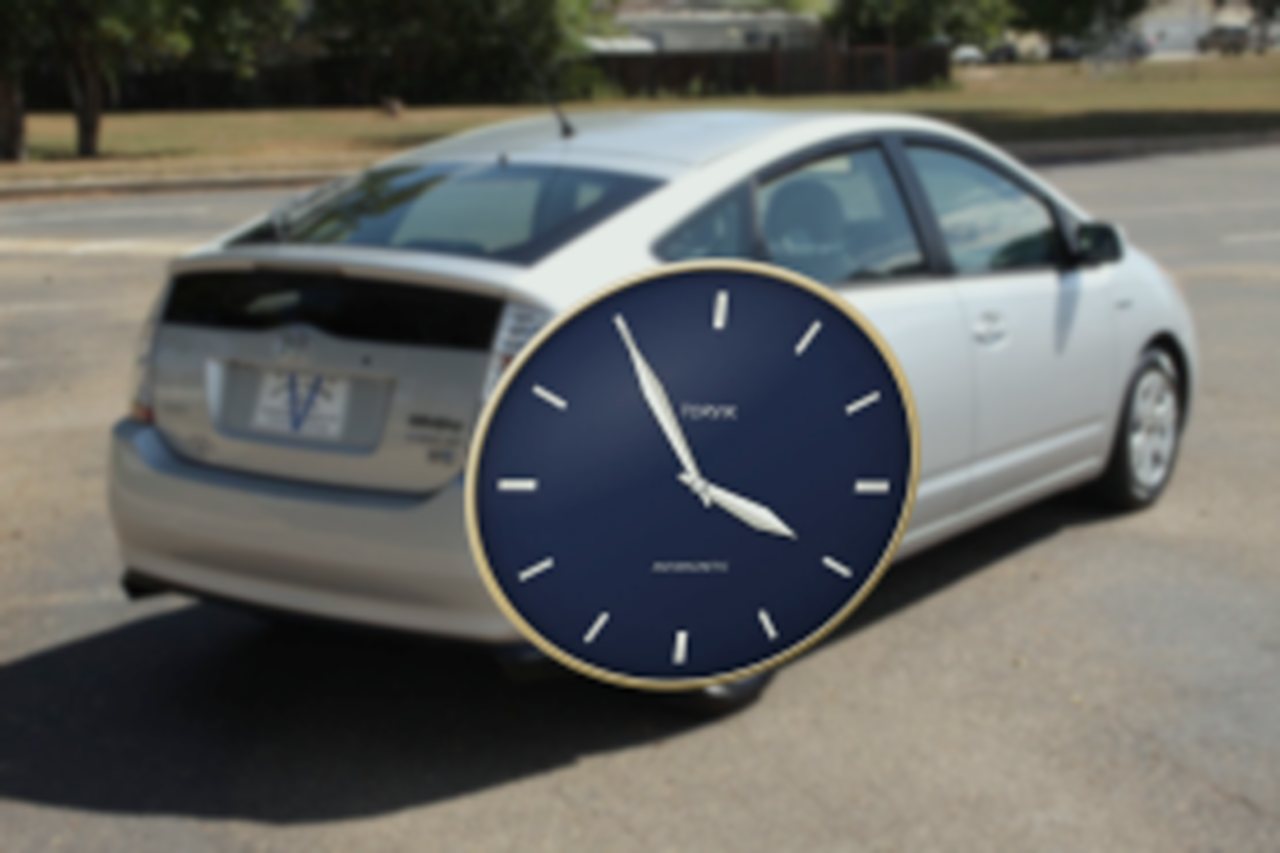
3:55
